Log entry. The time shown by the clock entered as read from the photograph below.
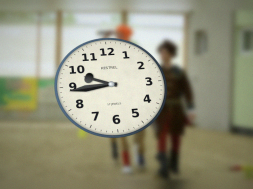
9:44
